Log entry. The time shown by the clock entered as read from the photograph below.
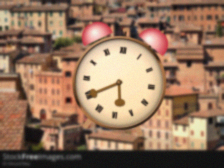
5:40
